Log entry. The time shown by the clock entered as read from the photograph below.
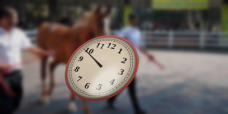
9:49
